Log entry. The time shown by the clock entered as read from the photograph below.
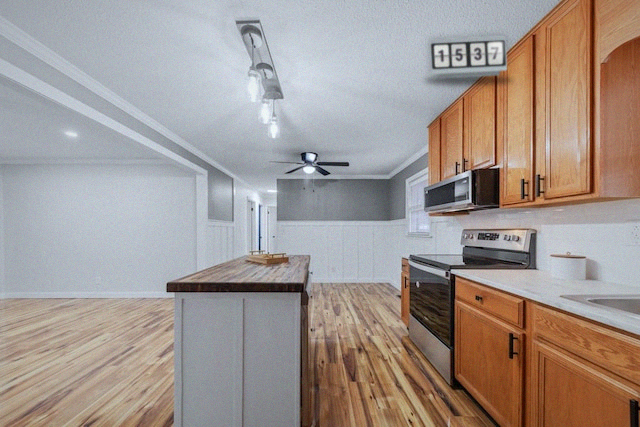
15:37
